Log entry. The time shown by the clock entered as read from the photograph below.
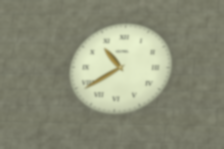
10:39
